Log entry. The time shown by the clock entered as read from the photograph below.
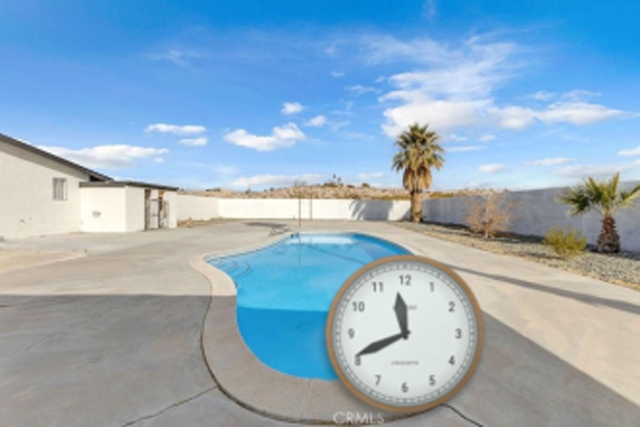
11:41
